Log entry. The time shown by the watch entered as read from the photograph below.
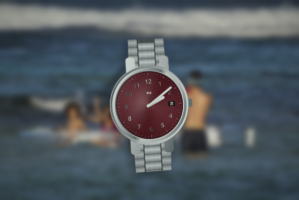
2:09
